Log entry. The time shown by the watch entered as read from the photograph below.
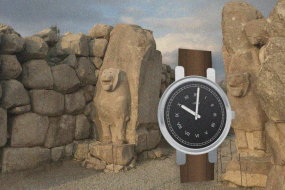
10:01
